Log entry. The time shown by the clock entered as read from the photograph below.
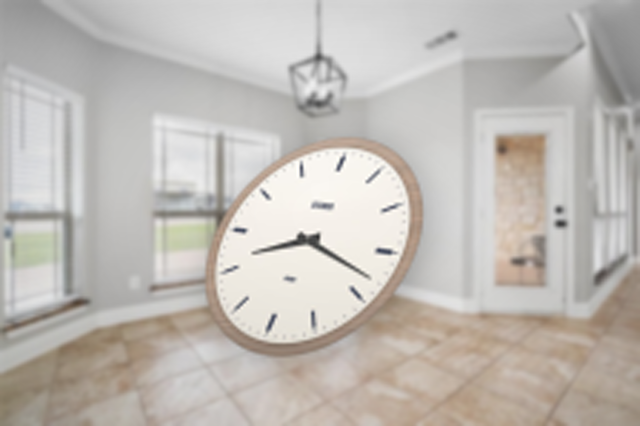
8:18
